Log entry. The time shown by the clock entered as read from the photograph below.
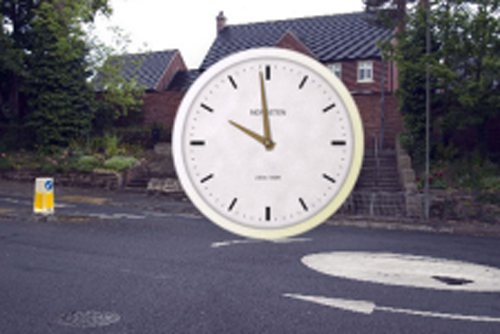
9:59
